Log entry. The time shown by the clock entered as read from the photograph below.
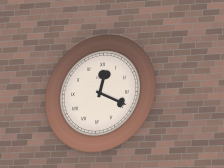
12:19
